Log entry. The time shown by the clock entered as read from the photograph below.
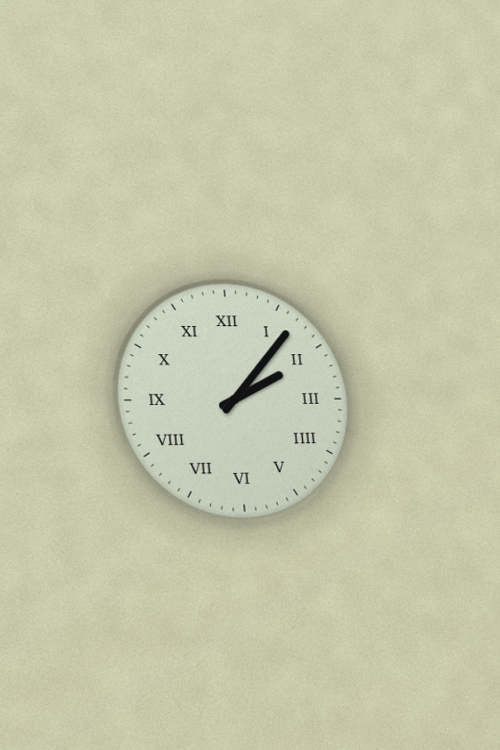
2:07
